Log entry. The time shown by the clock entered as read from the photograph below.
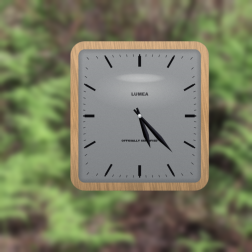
5:23
